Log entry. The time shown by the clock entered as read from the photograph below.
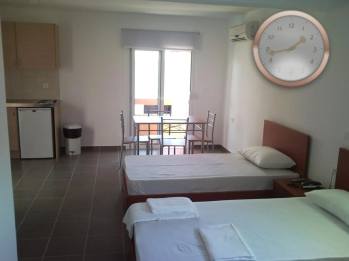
1:43
